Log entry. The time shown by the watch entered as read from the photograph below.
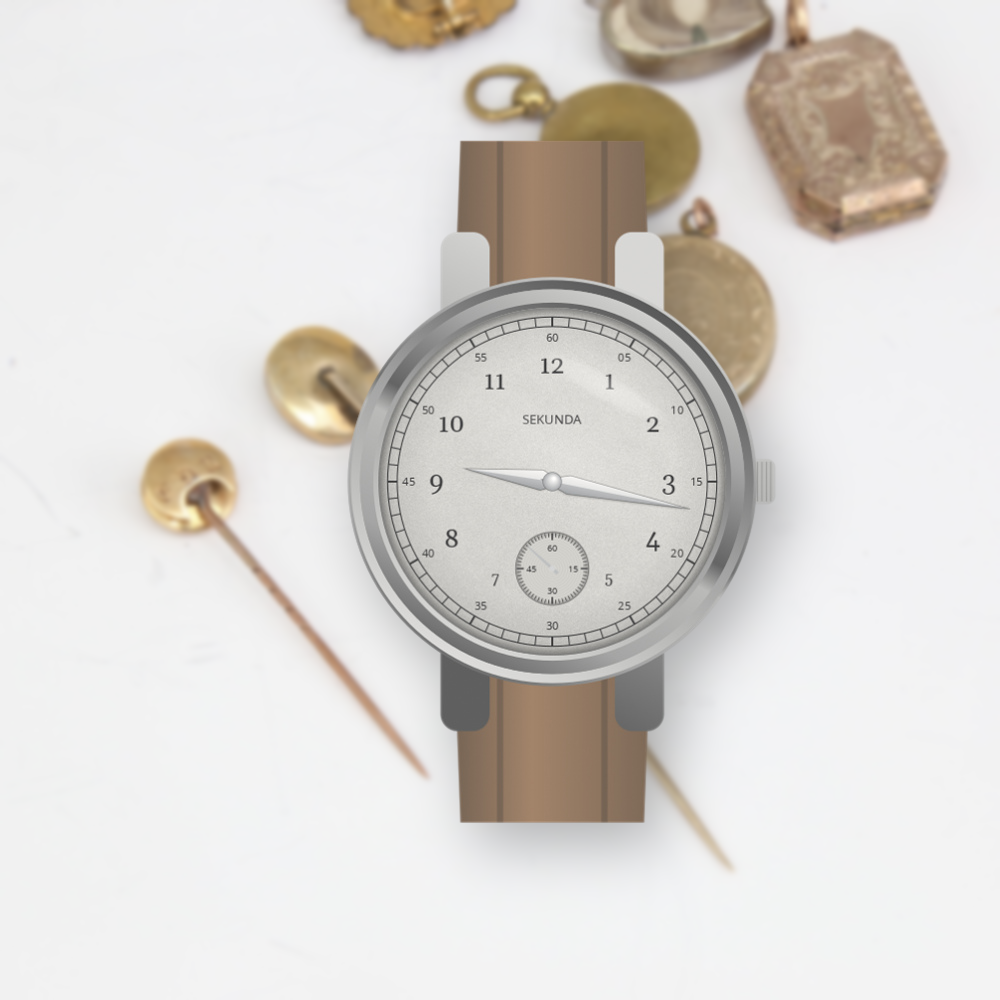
9:16:52
